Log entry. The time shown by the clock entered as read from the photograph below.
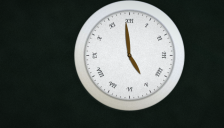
4:59
